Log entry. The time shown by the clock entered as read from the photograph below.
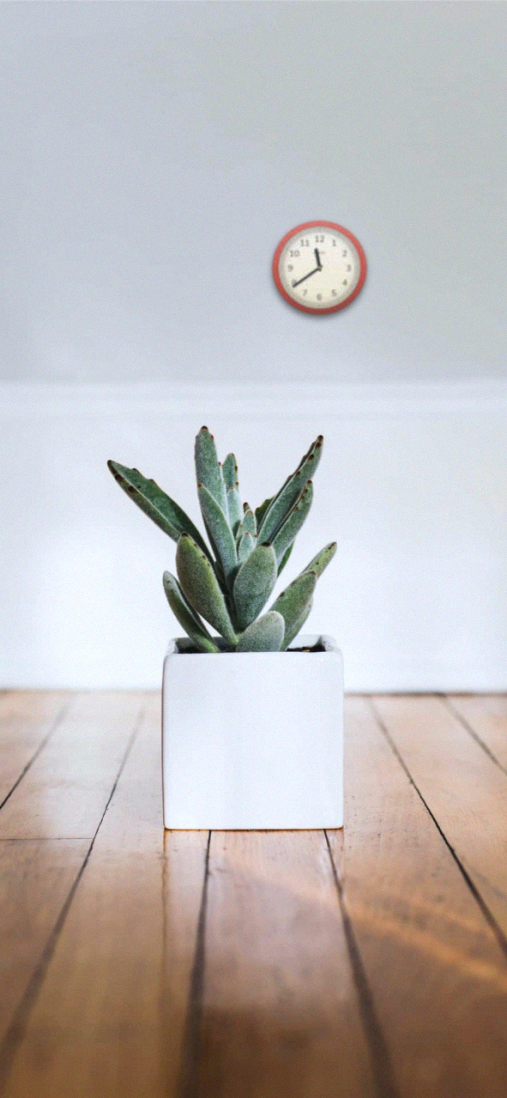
11:39
